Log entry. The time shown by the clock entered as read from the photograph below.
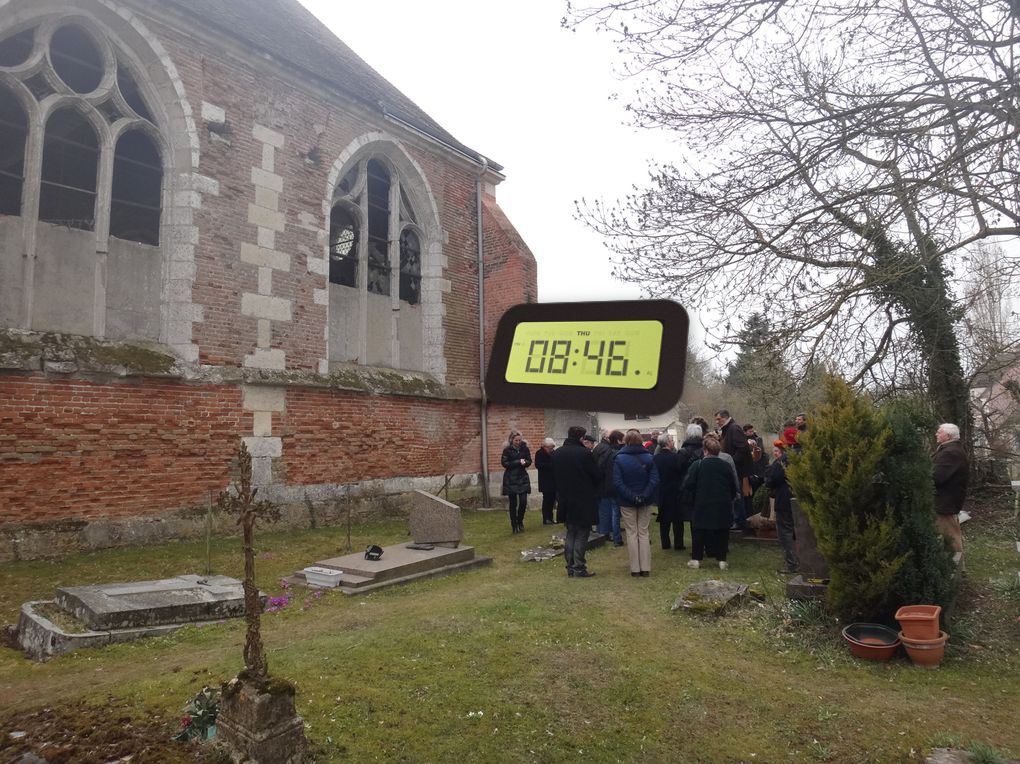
8:46
